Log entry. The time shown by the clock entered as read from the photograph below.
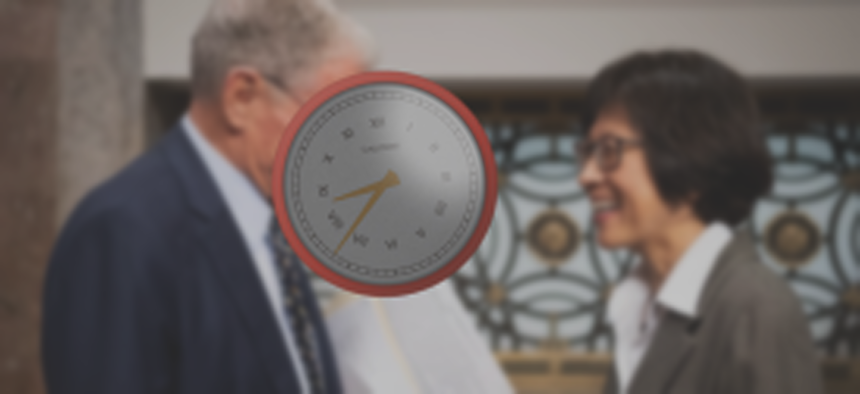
8:37
